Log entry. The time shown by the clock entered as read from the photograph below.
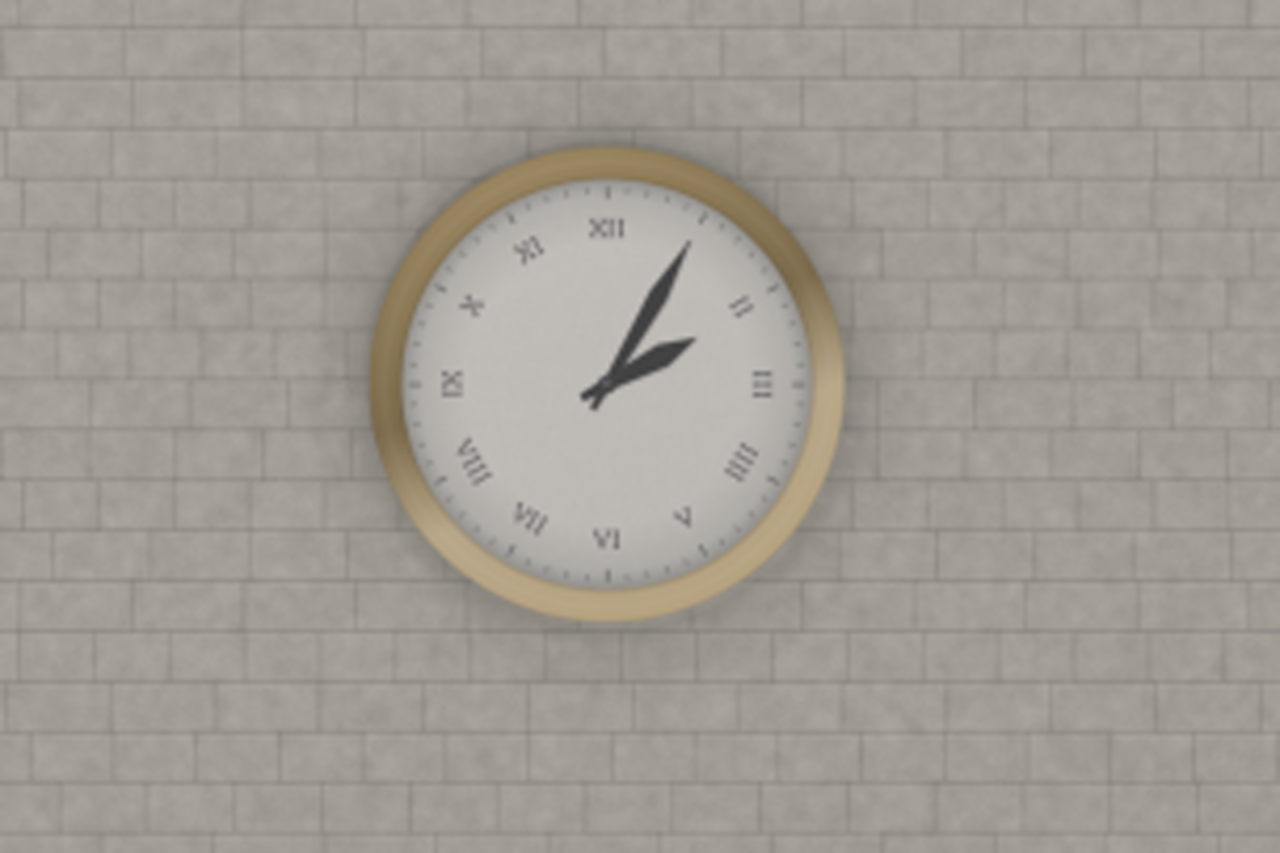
2:05
